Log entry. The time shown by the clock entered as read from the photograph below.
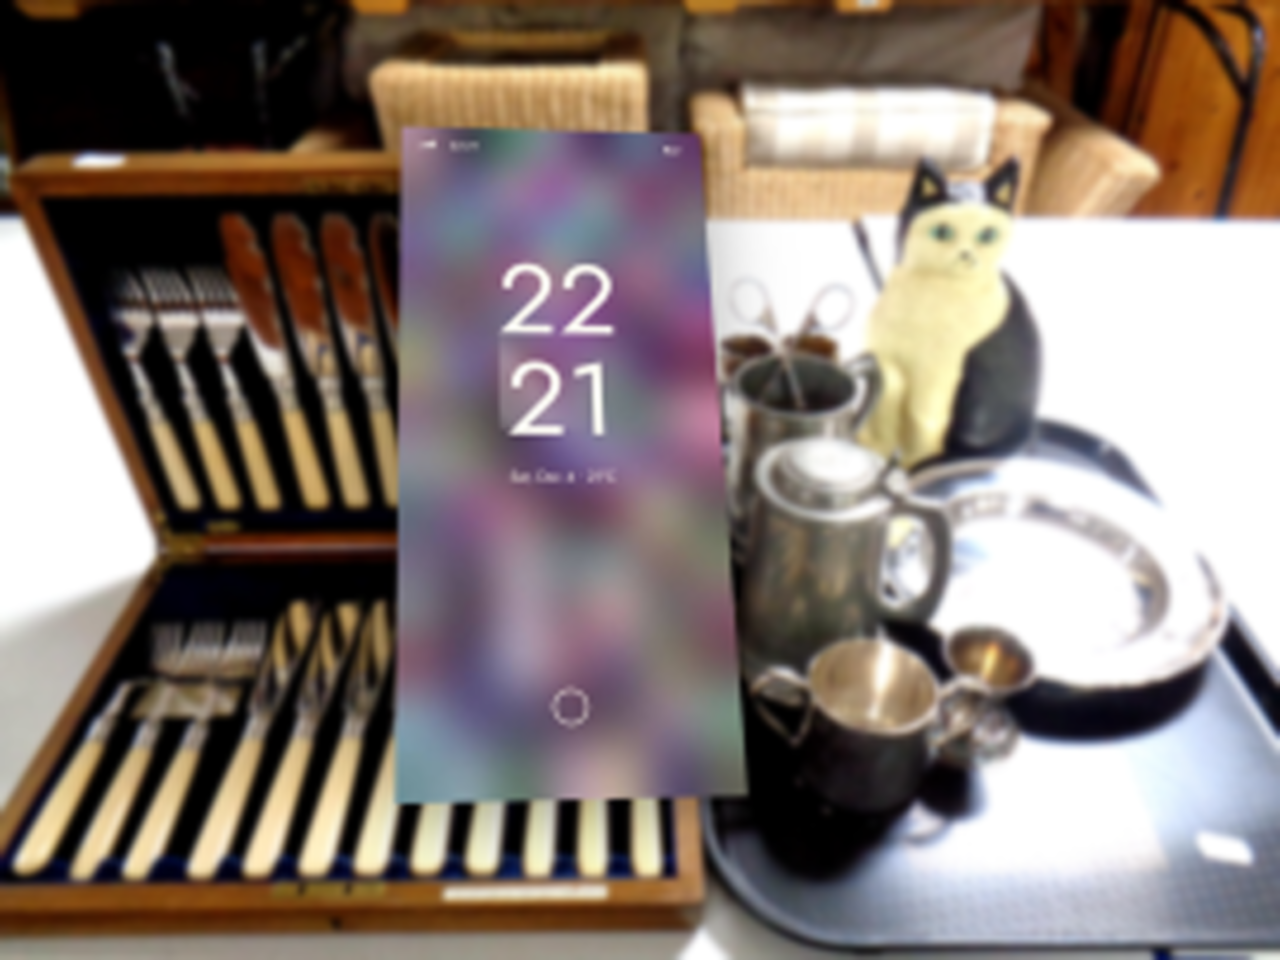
22:21
